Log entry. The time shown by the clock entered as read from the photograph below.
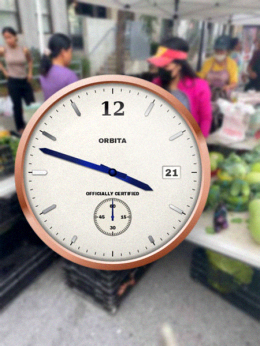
3:48
